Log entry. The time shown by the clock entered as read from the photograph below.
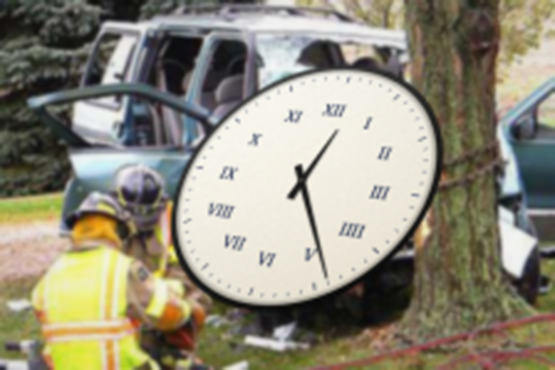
12:24
